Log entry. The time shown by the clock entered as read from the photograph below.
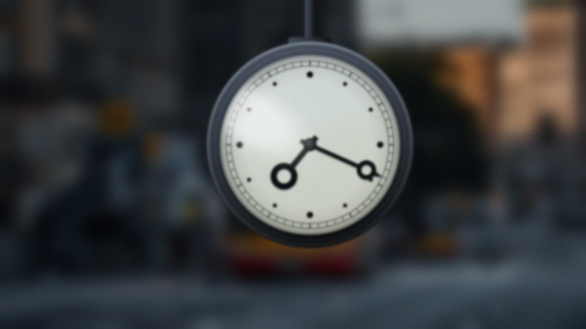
7:19
